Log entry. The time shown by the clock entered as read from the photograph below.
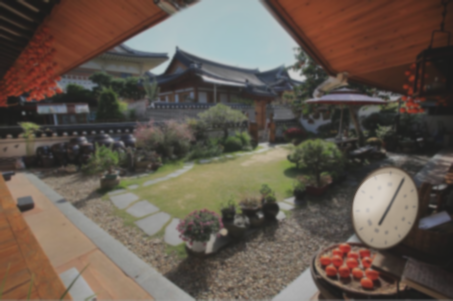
7:05
